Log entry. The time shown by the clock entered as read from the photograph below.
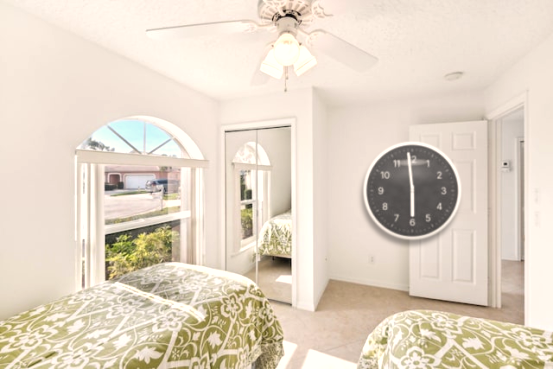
5:59
